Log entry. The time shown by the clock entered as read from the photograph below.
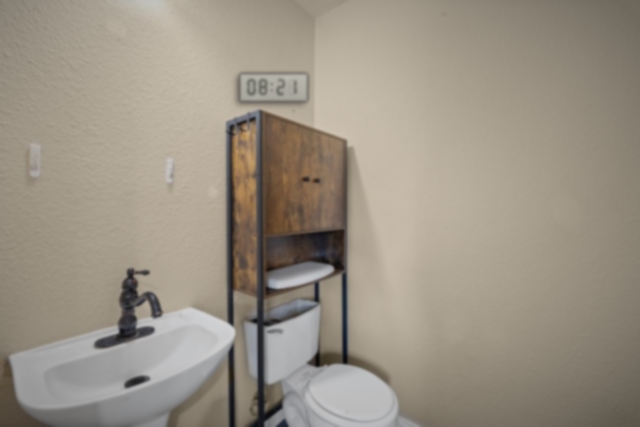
8:21
